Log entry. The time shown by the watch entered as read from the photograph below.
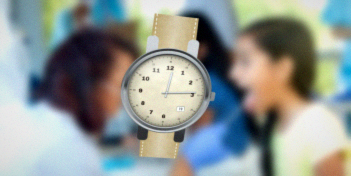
12:14
